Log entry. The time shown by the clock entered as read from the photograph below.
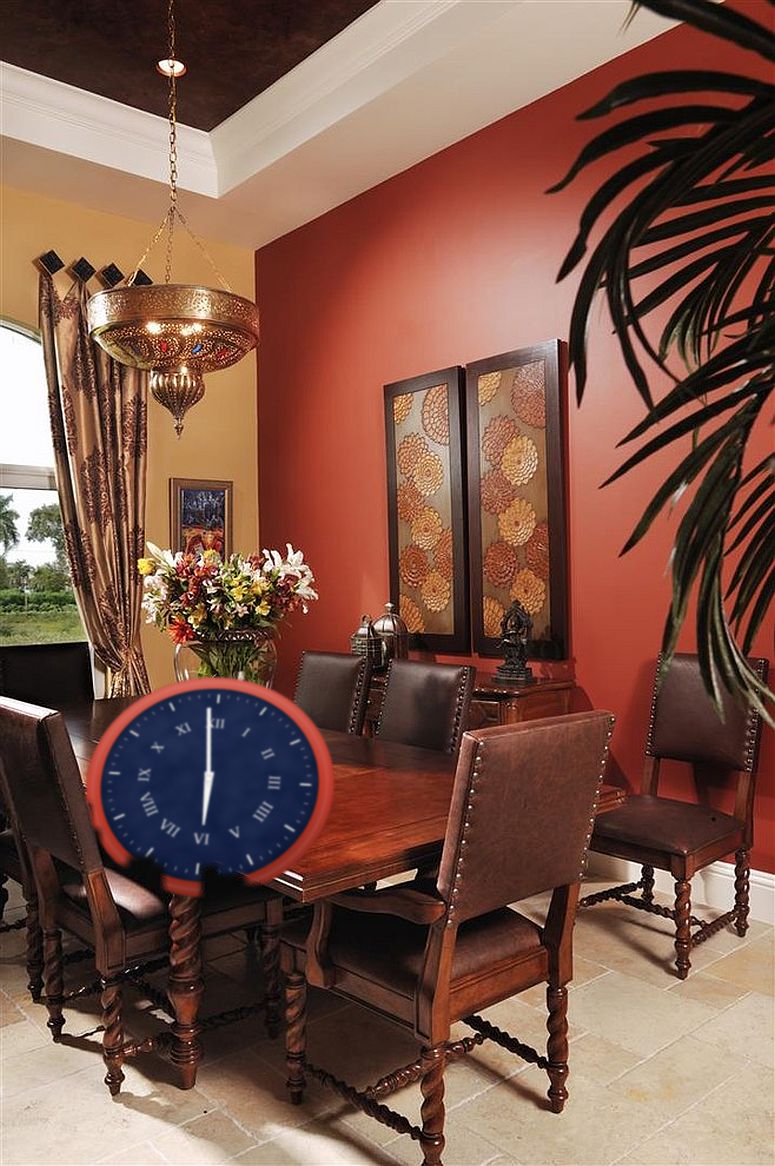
5:59
